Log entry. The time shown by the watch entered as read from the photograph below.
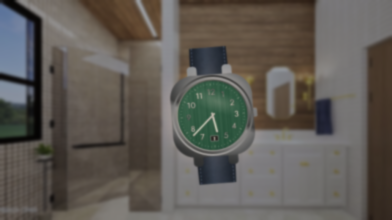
5:38
